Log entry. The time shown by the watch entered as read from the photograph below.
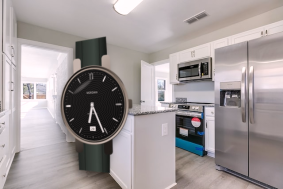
6:26
